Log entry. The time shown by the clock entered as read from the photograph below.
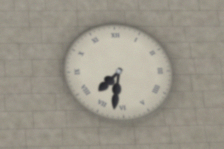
7:32
